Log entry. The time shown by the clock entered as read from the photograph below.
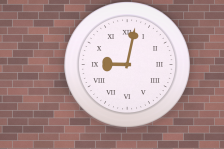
9:02
